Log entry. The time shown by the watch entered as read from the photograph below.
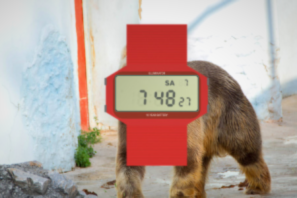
7:48:27
